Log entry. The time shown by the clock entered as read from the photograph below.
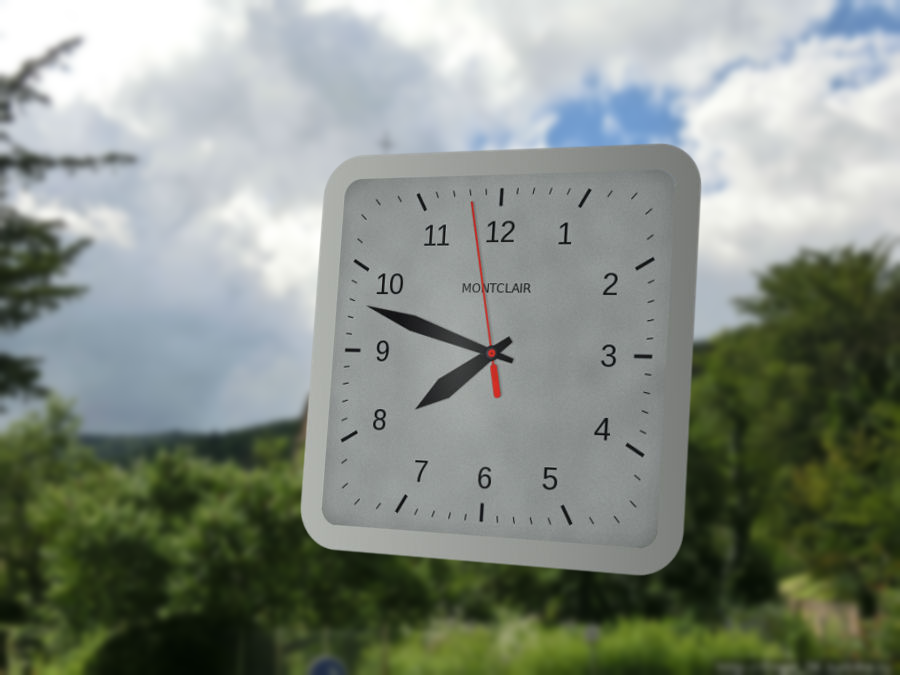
7:47:58
